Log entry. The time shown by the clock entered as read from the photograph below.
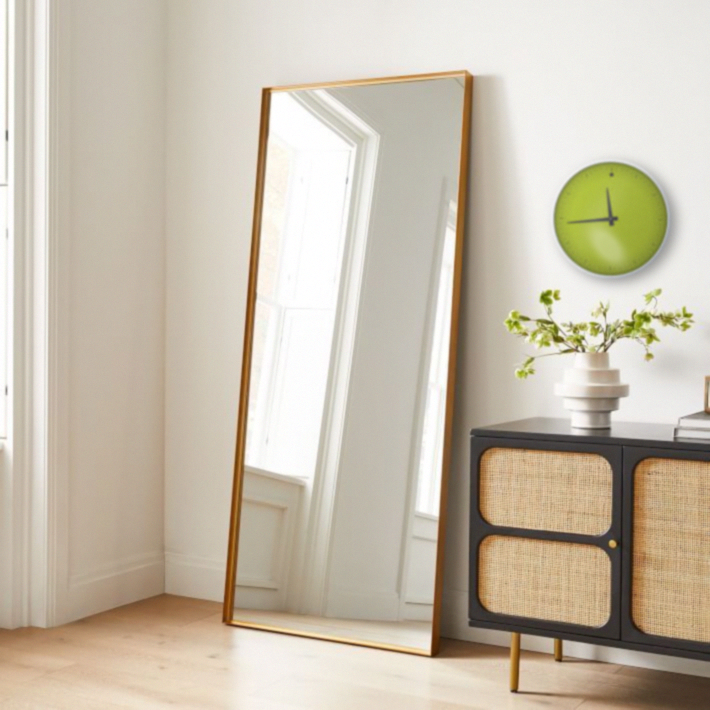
11:44
